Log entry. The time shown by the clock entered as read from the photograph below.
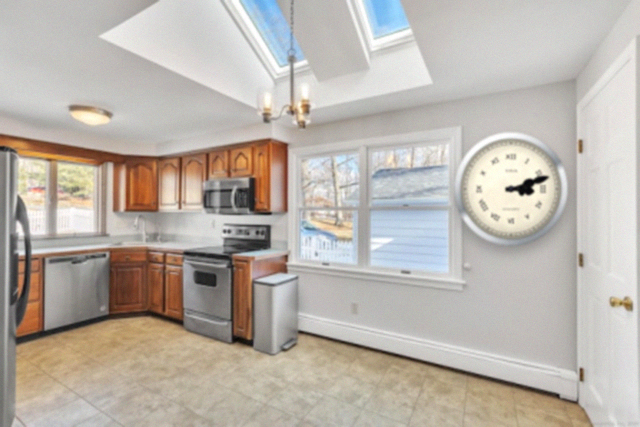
3:12
